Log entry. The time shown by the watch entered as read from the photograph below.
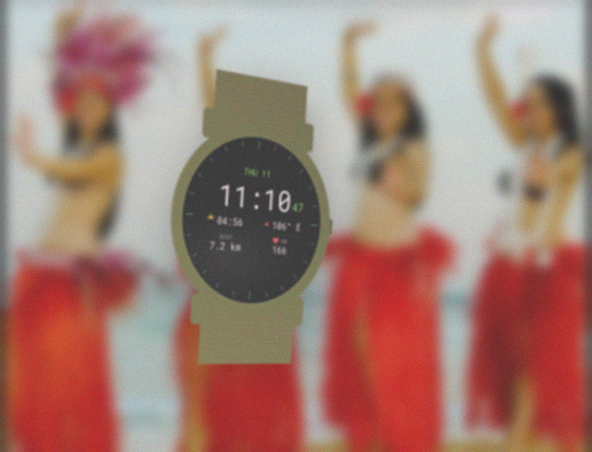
11:10
